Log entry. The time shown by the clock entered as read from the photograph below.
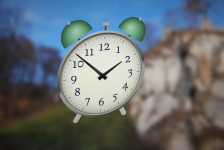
1:52
